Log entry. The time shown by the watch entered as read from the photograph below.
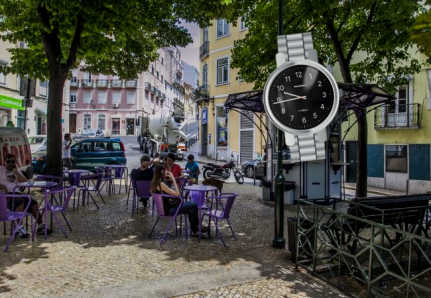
9:44
